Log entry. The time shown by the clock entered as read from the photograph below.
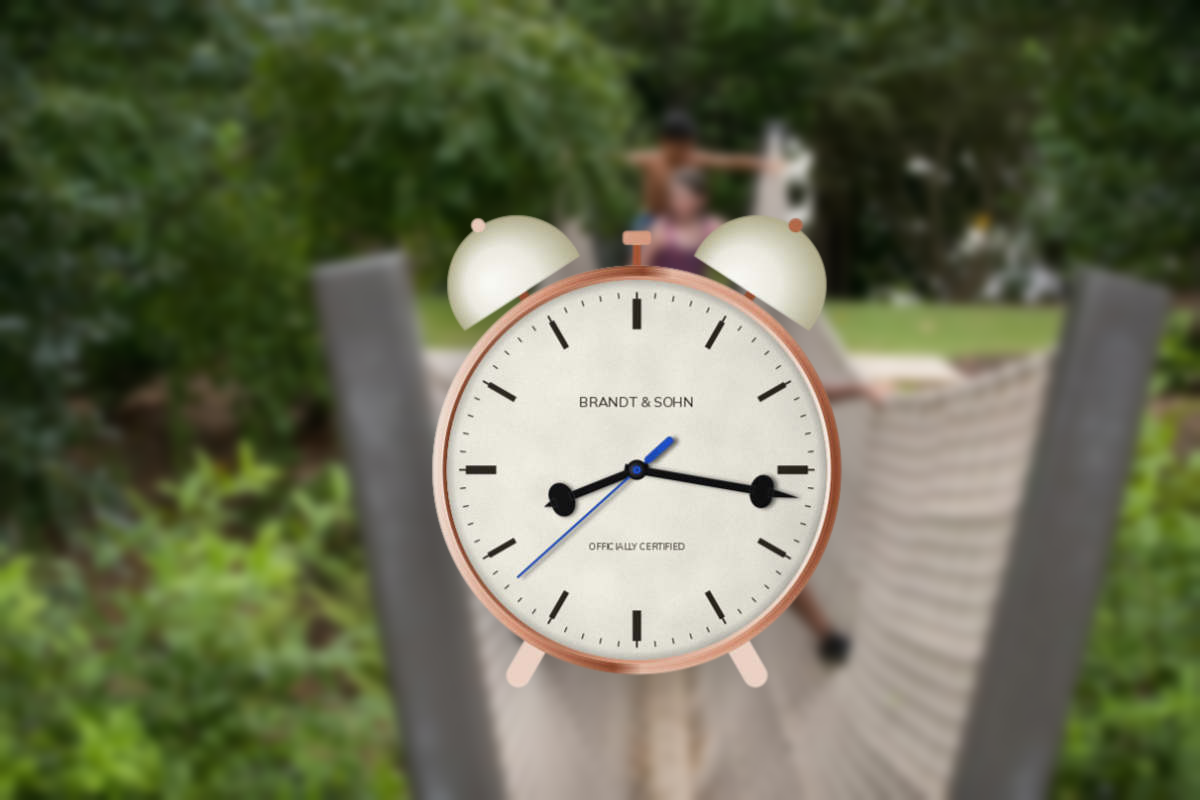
8:16:38
